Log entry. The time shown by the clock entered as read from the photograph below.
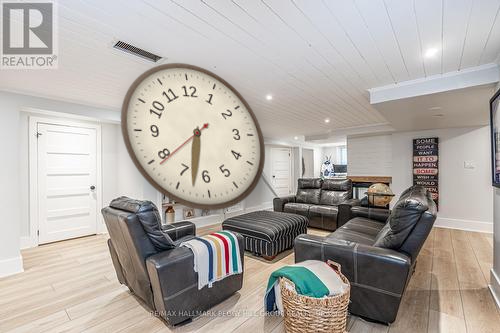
6:32:39
